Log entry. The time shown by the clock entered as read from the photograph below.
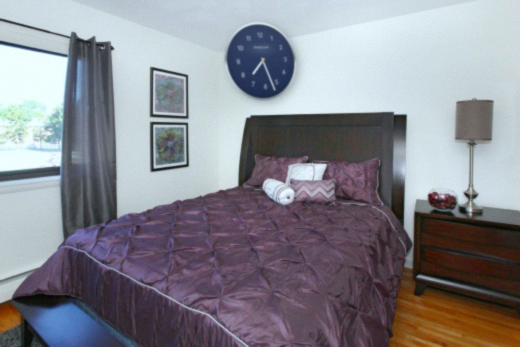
7:27
